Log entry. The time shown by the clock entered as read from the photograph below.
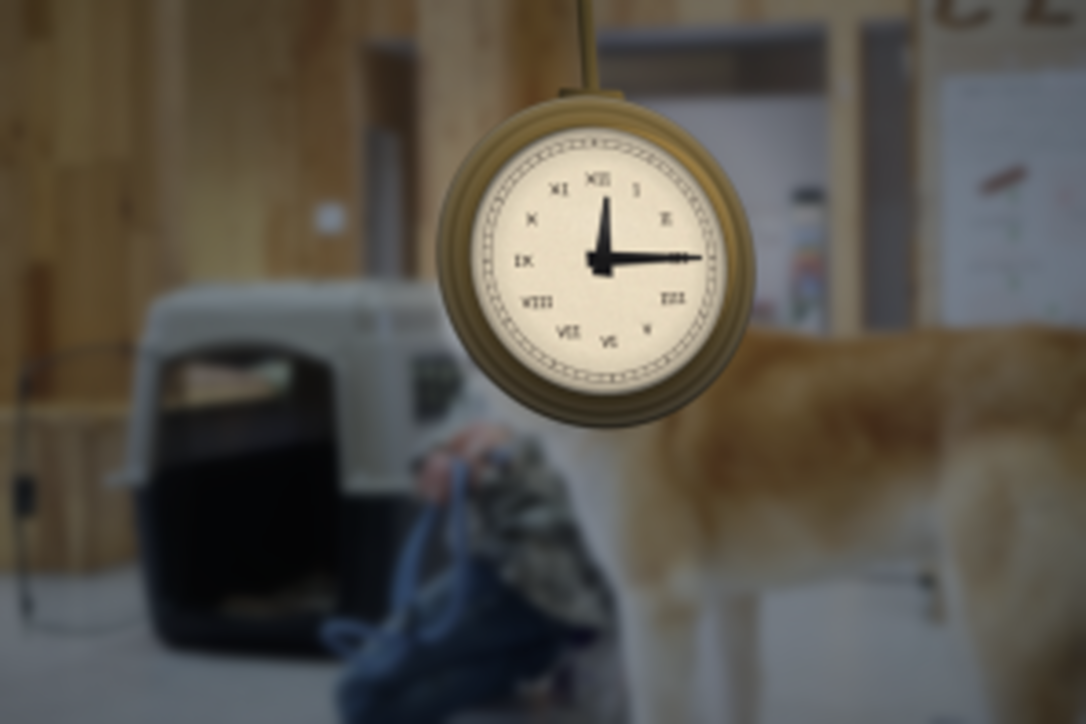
12:15
